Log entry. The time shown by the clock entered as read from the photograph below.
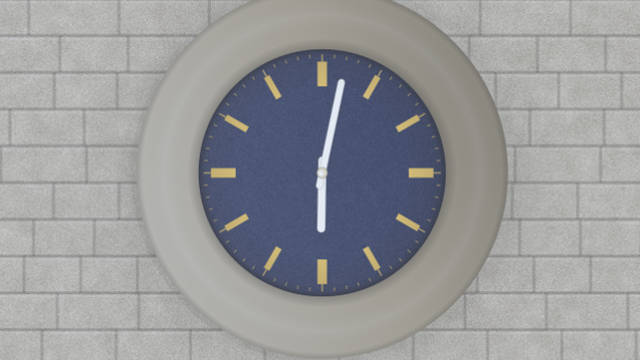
6:02
